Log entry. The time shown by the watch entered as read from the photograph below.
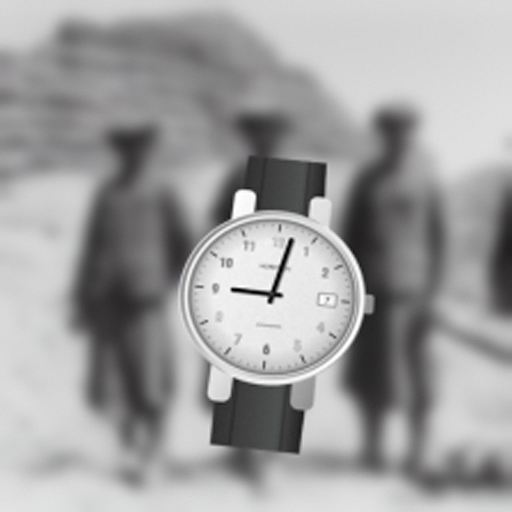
9:02
